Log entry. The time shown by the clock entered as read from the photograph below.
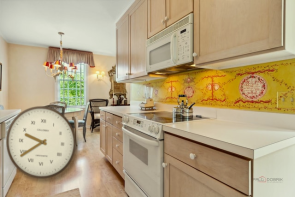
9:39
